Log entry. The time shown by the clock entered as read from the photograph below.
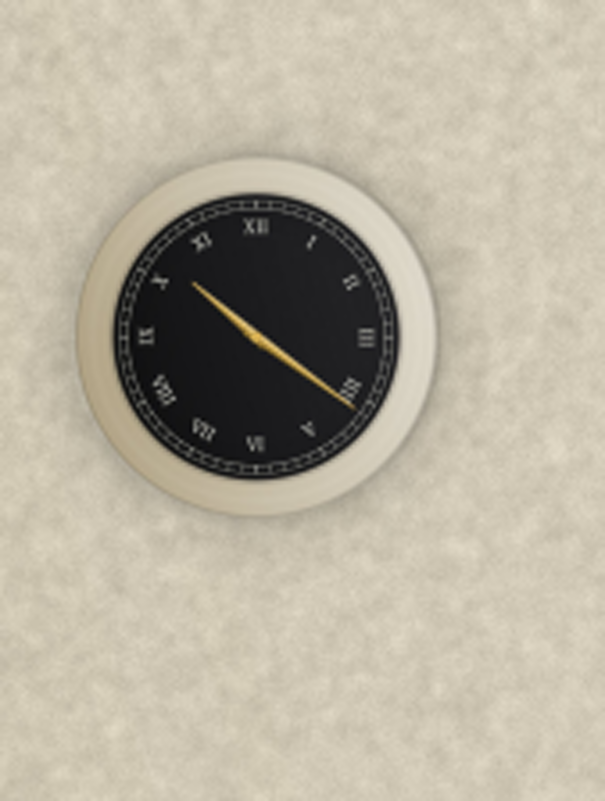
10:21
